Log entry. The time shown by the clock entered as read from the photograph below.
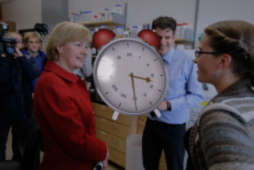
3:30
